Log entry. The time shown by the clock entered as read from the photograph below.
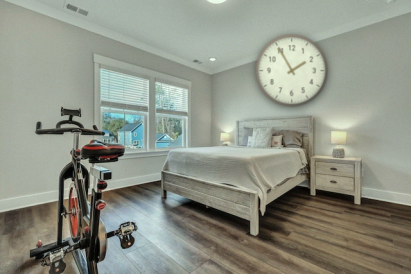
1:55
